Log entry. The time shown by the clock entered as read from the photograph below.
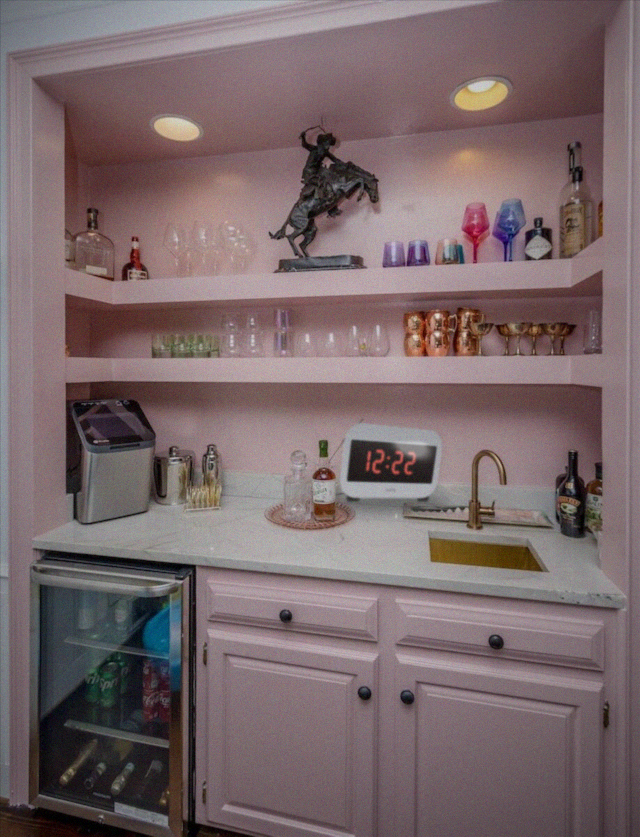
12:22
